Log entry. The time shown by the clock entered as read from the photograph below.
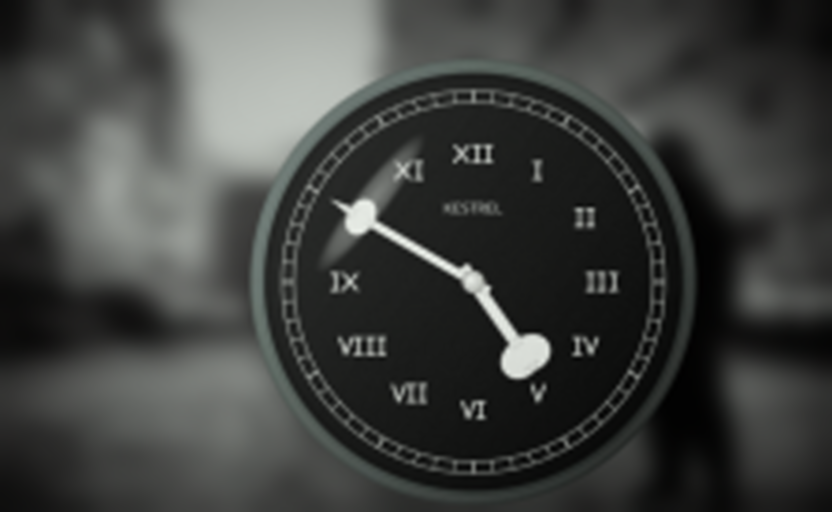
4:50
